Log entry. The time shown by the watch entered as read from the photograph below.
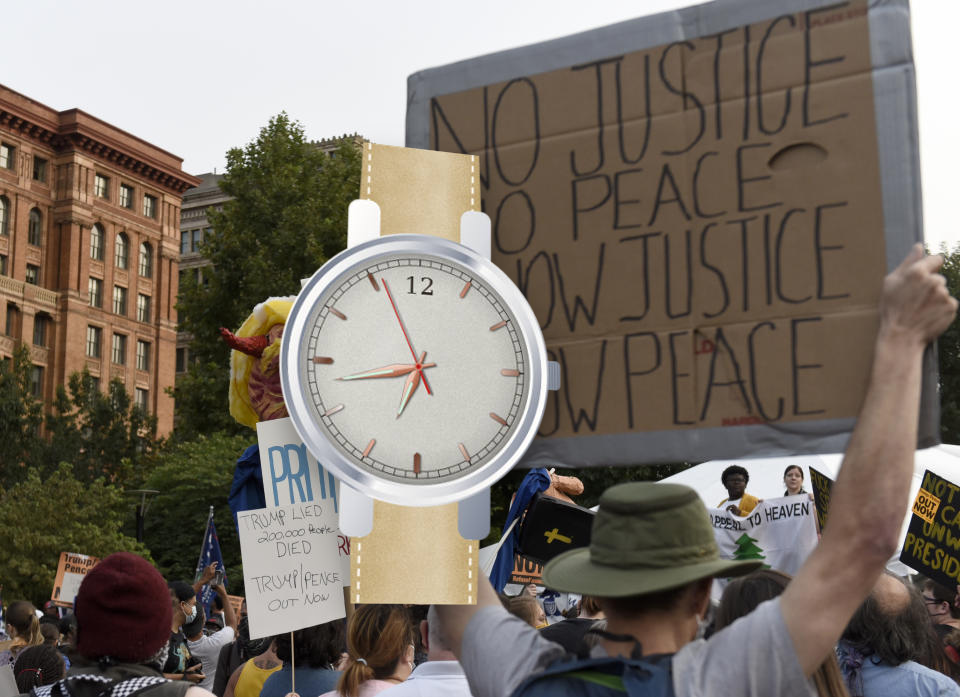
6:42:56
